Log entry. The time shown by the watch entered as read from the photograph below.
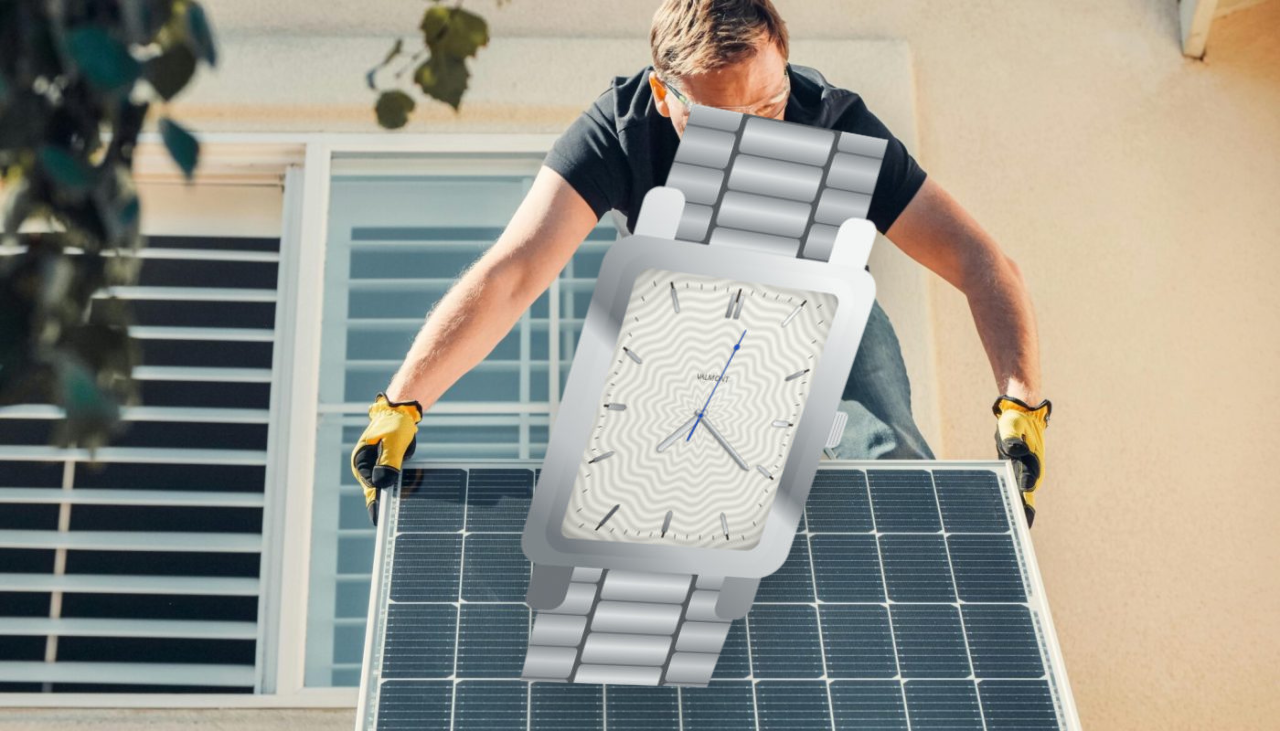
7:21:02
